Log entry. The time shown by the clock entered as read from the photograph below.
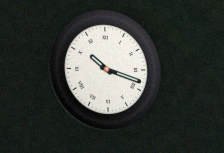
10:18
